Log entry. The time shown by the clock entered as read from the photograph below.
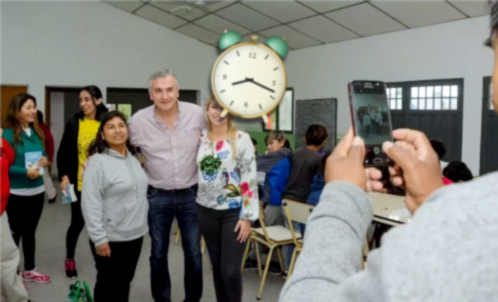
8:18
